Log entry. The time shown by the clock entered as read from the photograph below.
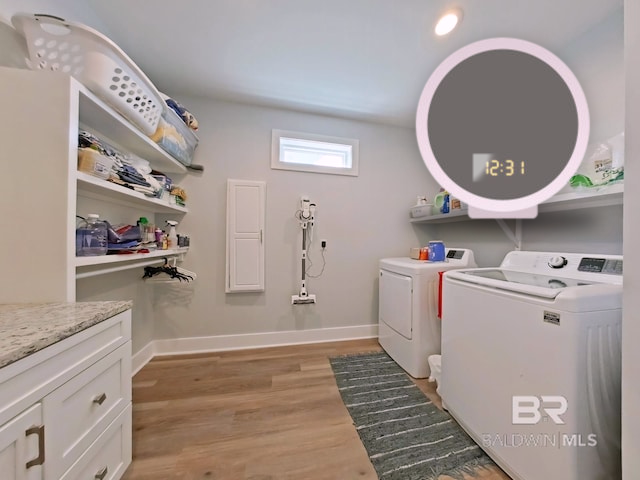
12:31
